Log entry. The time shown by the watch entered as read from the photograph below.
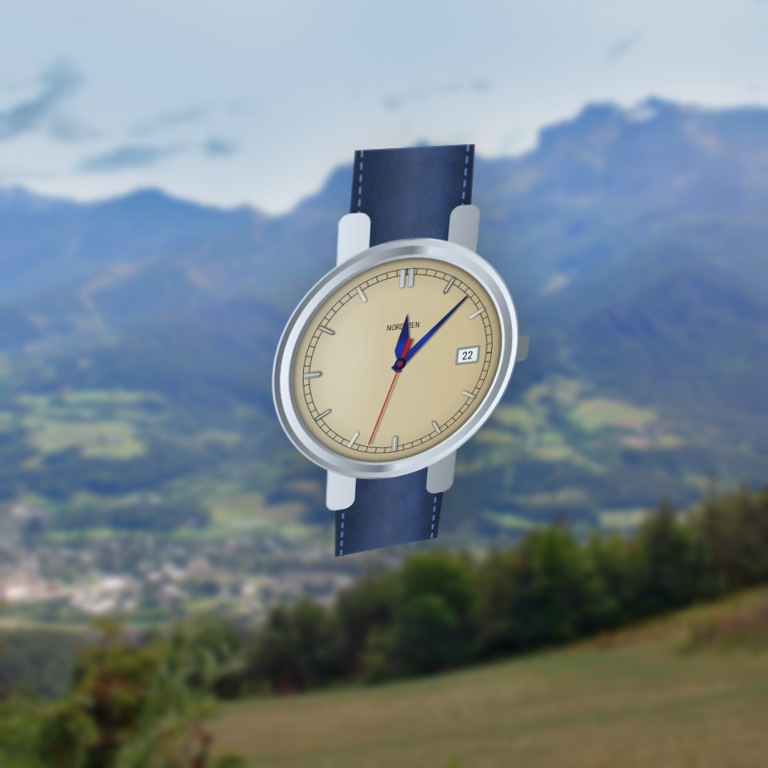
12:07:33
